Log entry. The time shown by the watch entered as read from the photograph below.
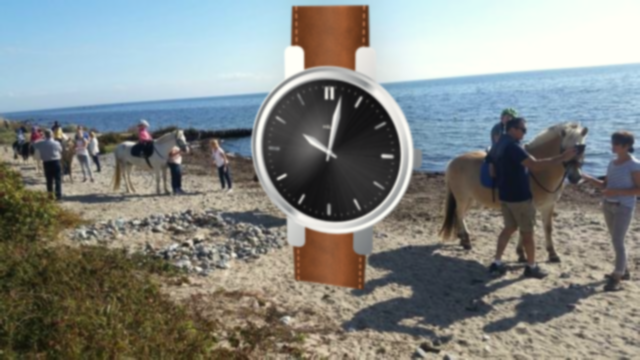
10:02
